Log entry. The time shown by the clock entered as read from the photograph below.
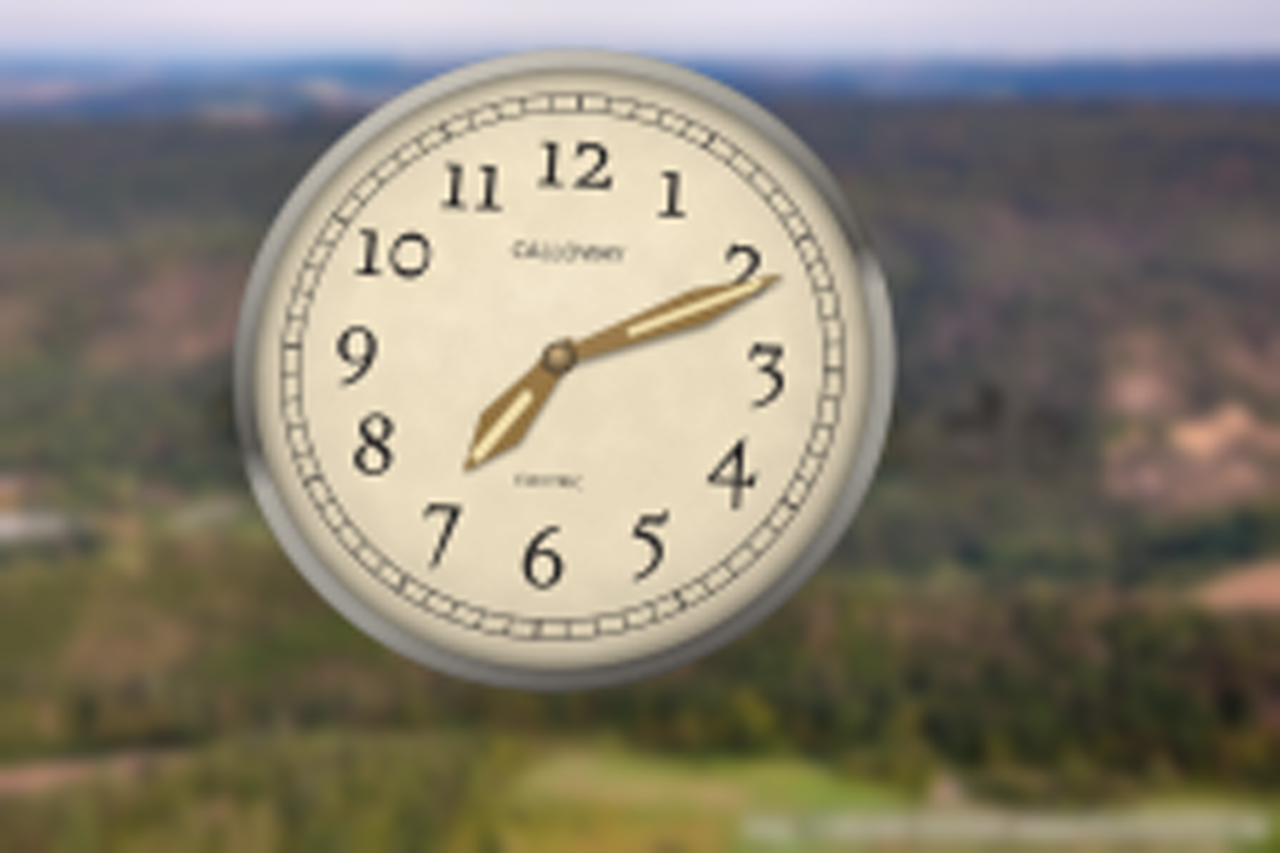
7:11
